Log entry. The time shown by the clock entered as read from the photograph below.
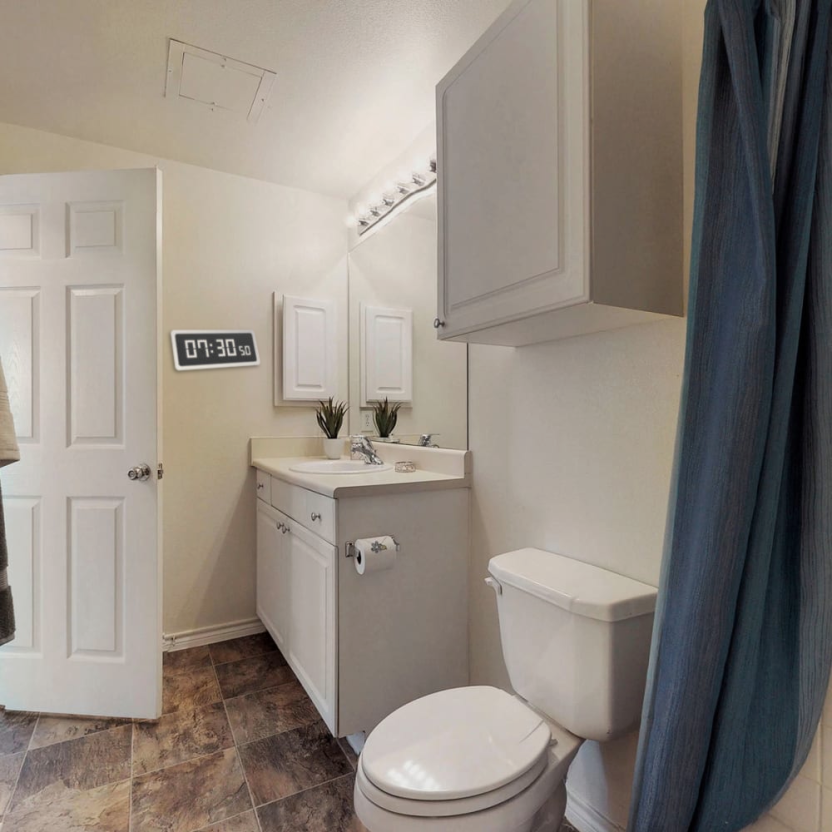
7:30:50
